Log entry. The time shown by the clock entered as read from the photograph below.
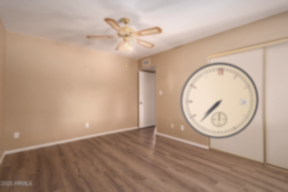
7:37
